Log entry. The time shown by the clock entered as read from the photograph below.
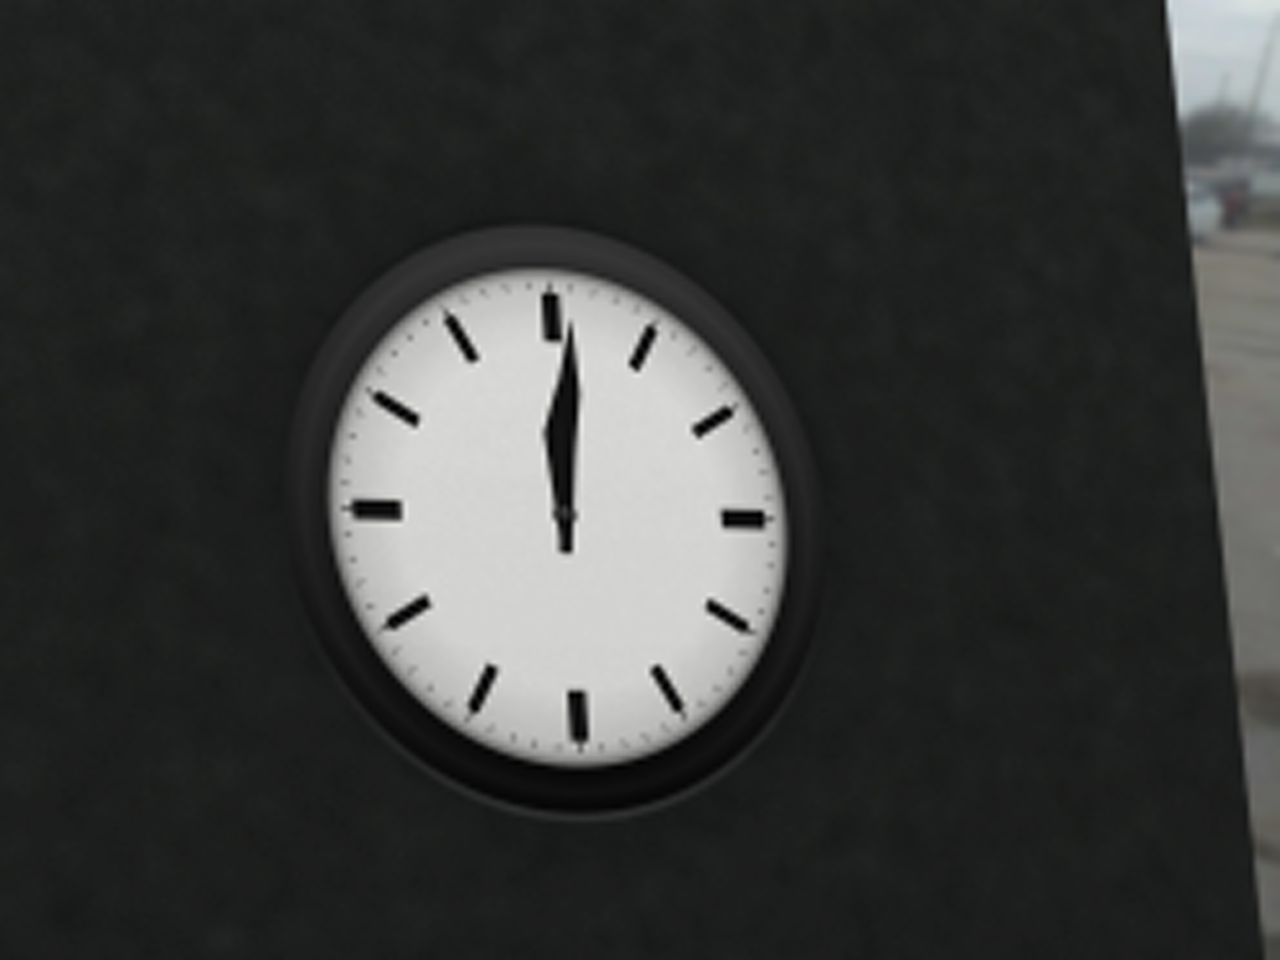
12:01
